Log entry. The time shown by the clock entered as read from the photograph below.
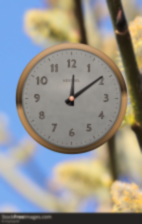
12:09
